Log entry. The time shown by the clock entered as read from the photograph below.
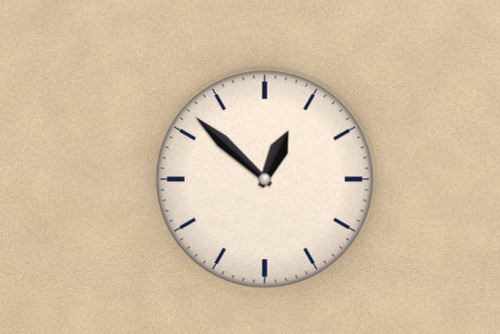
12:52
